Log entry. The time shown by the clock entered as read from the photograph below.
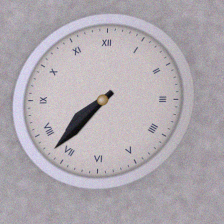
7:37
